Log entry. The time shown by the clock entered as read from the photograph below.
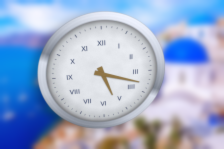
5:18
